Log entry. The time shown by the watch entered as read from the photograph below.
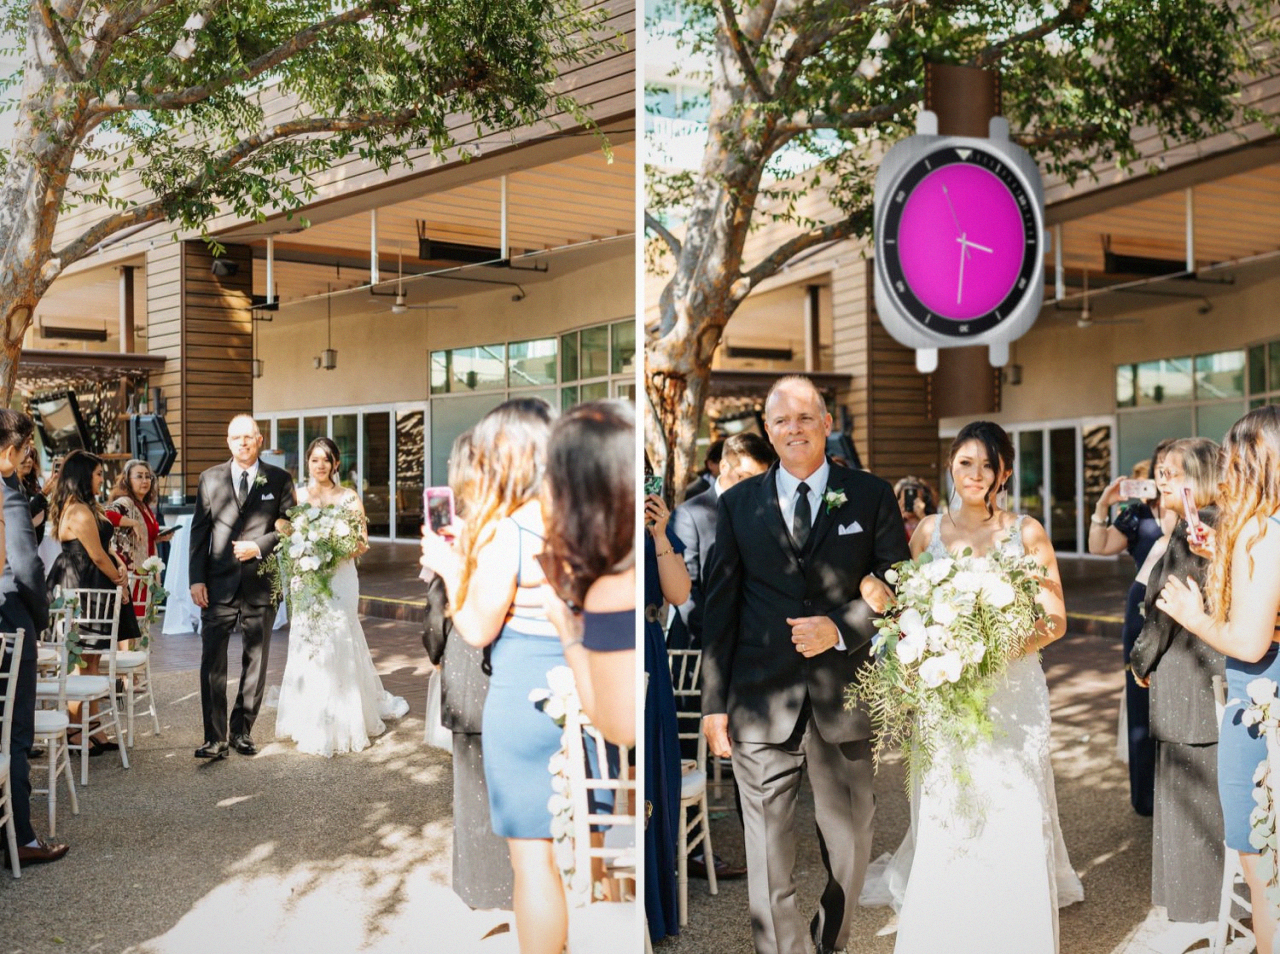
3:30:56
